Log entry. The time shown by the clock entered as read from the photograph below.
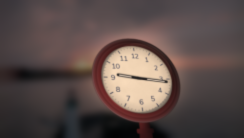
9:16
